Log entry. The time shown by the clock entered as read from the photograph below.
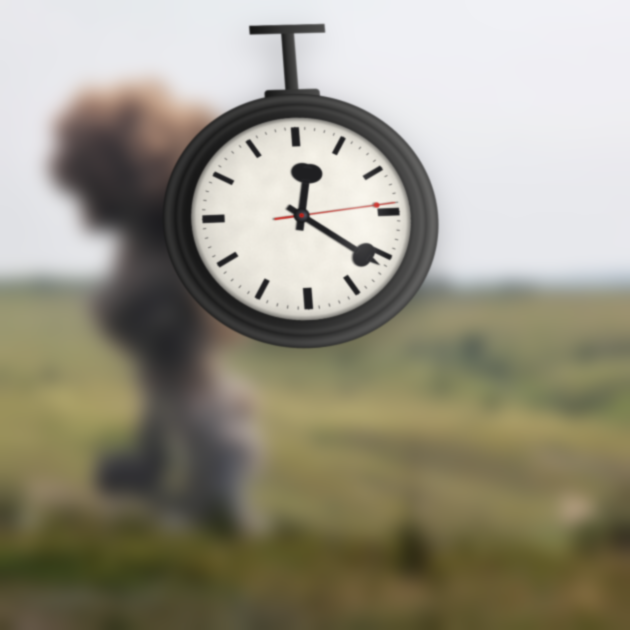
12:21:14
